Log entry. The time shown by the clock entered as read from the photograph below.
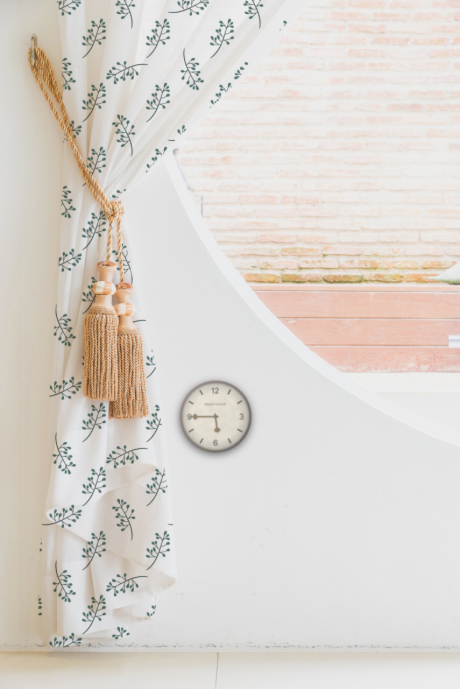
5:45
